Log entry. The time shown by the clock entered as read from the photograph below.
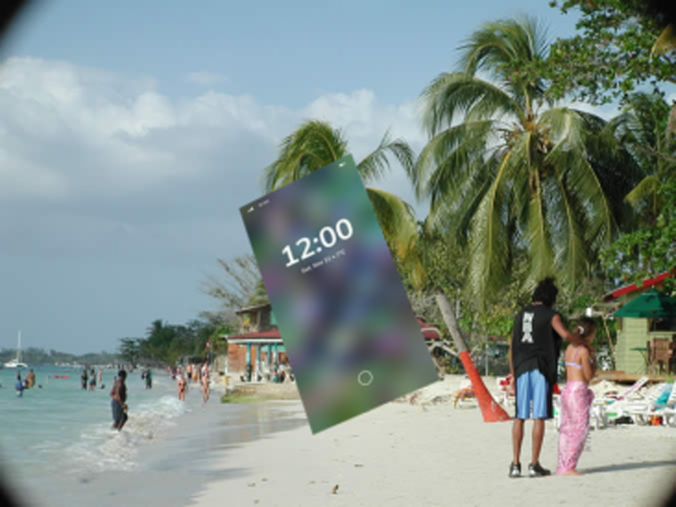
12:00
